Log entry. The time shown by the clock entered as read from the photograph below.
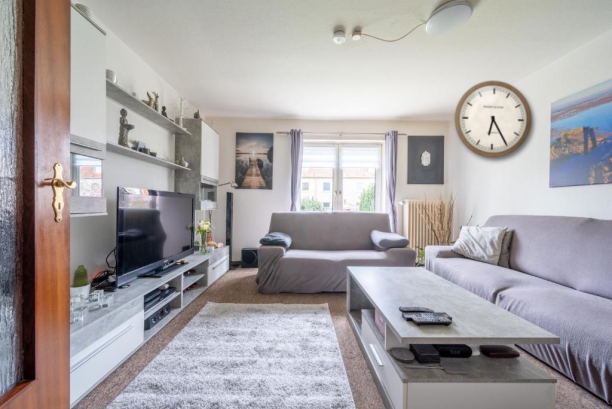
6:25
